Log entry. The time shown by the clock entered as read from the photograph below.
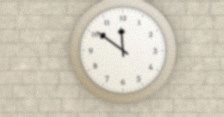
11:51
